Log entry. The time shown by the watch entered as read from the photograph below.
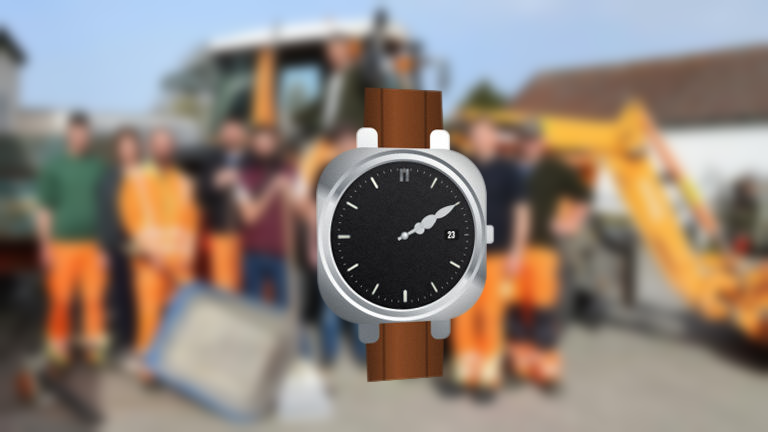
2:10
